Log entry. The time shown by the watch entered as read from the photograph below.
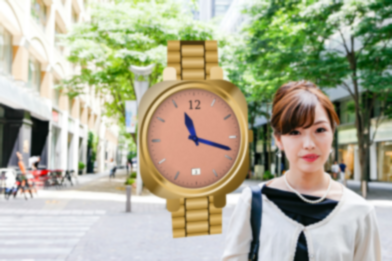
11:18
